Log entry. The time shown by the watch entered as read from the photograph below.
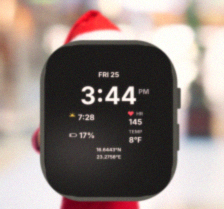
3:44
